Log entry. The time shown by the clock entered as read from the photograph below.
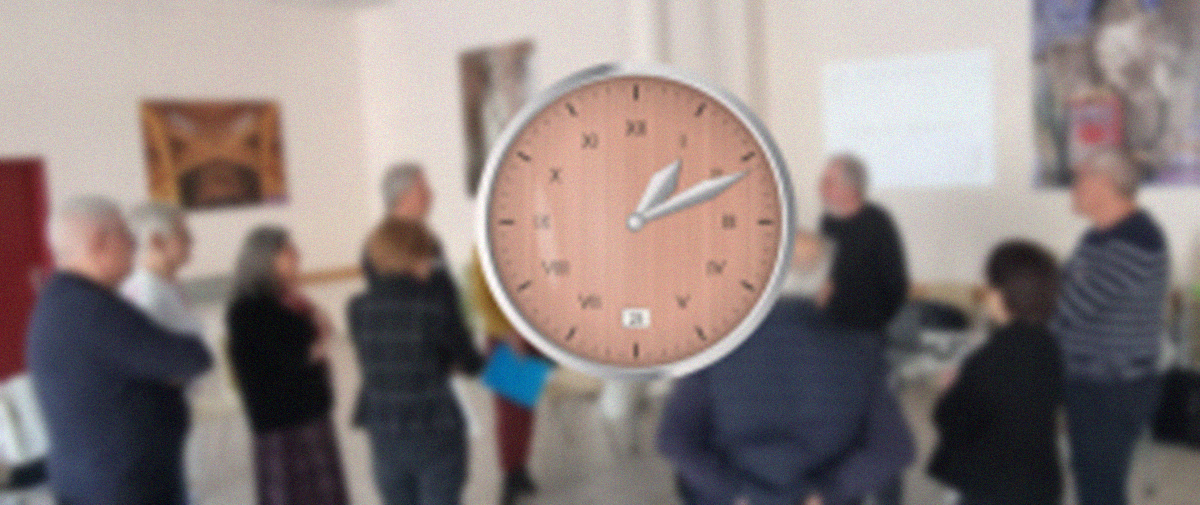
1:11
